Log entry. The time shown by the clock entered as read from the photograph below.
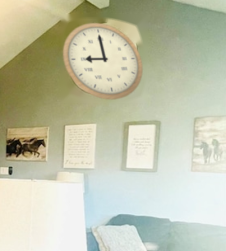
9:00
